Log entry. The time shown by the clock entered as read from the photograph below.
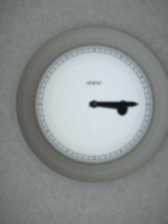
3:15
